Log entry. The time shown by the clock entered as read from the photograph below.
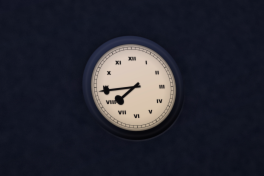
7:44
